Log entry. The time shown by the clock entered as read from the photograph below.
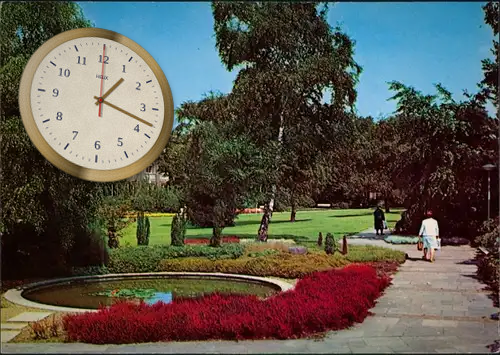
1:18:00
